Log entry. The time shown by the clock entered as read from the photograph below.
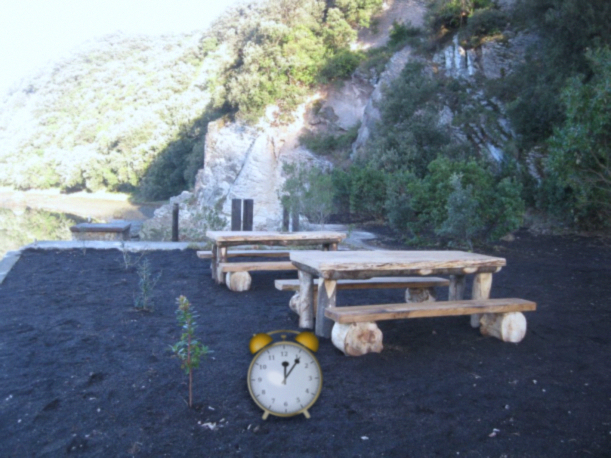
12:06
